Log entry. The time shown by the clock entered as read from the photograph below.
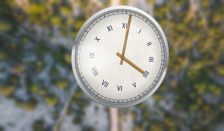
4:01
